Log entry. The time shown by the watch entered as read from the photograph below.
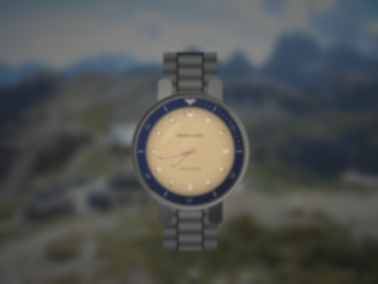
7:43
